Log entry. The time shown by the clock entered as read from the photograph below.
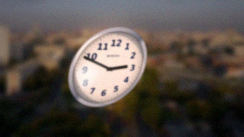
2:49
